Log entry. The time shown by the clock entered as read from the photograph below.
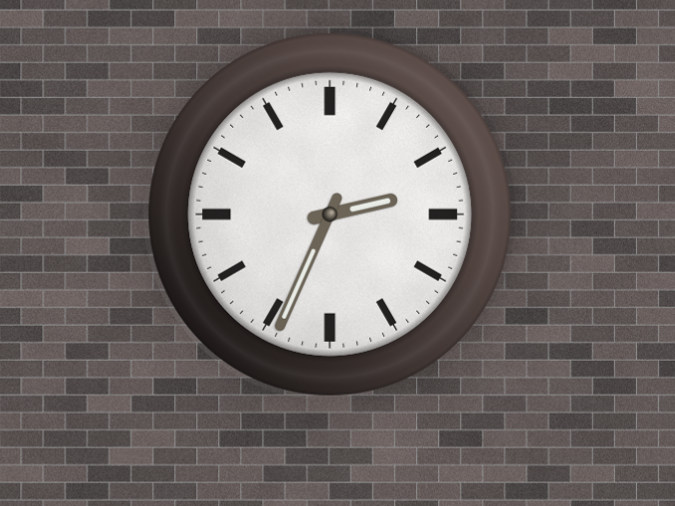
2:34
